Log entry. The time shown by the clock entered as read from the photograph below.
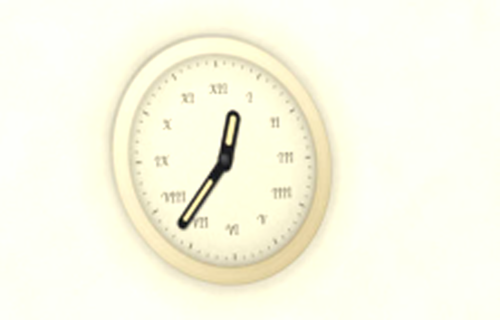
12:37
